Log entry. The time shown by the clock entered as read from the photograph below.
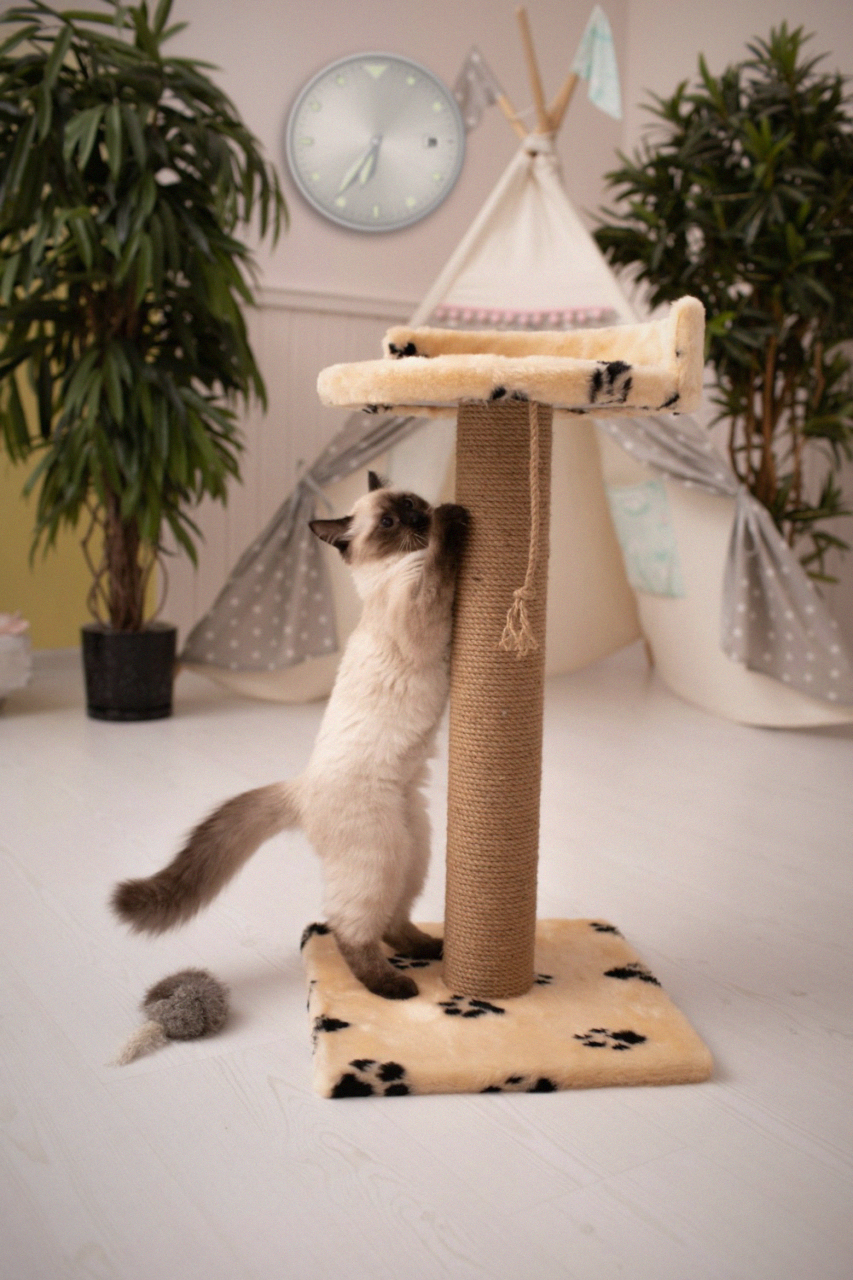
6:36
